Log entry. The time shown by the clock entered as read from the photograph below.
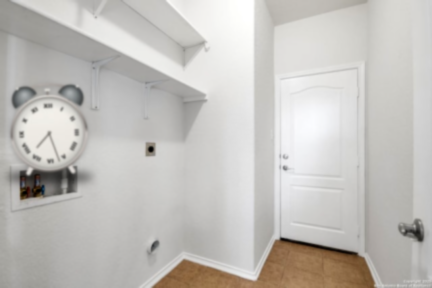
7:27
